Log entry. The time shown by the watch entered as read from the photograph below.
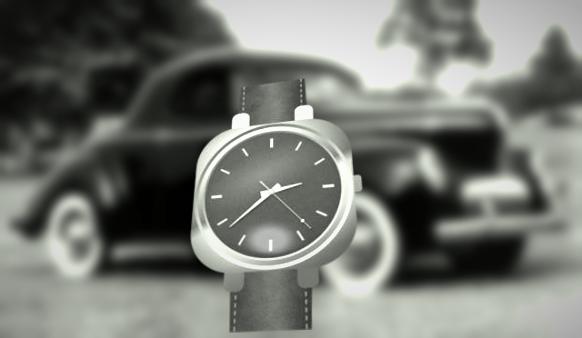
2:38:23
